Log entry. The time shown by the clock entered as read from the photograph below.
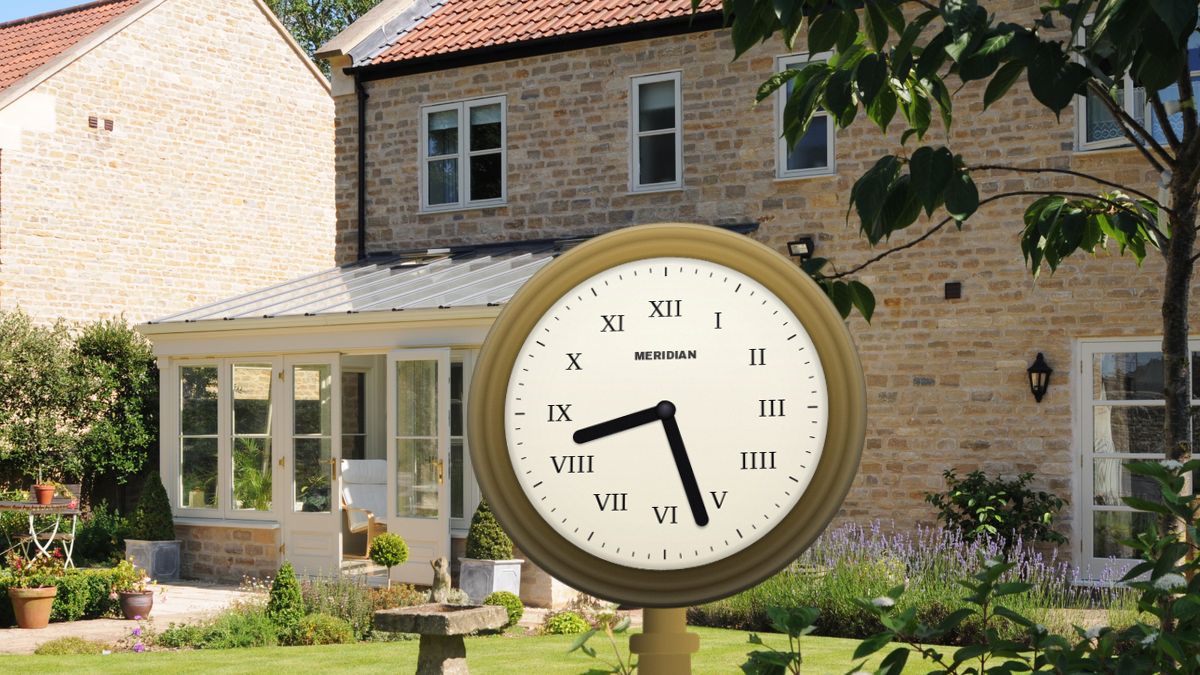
8:27
